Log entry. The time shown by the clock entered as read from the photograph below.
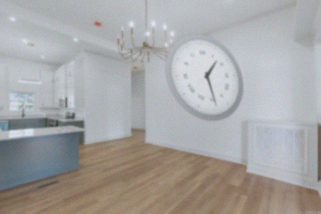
1:29
